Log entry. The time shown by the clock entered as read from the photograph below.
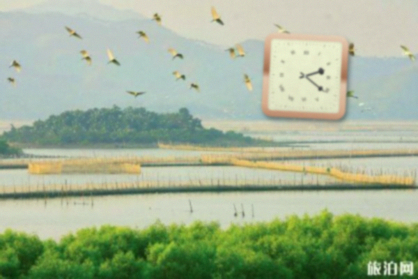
2:21
